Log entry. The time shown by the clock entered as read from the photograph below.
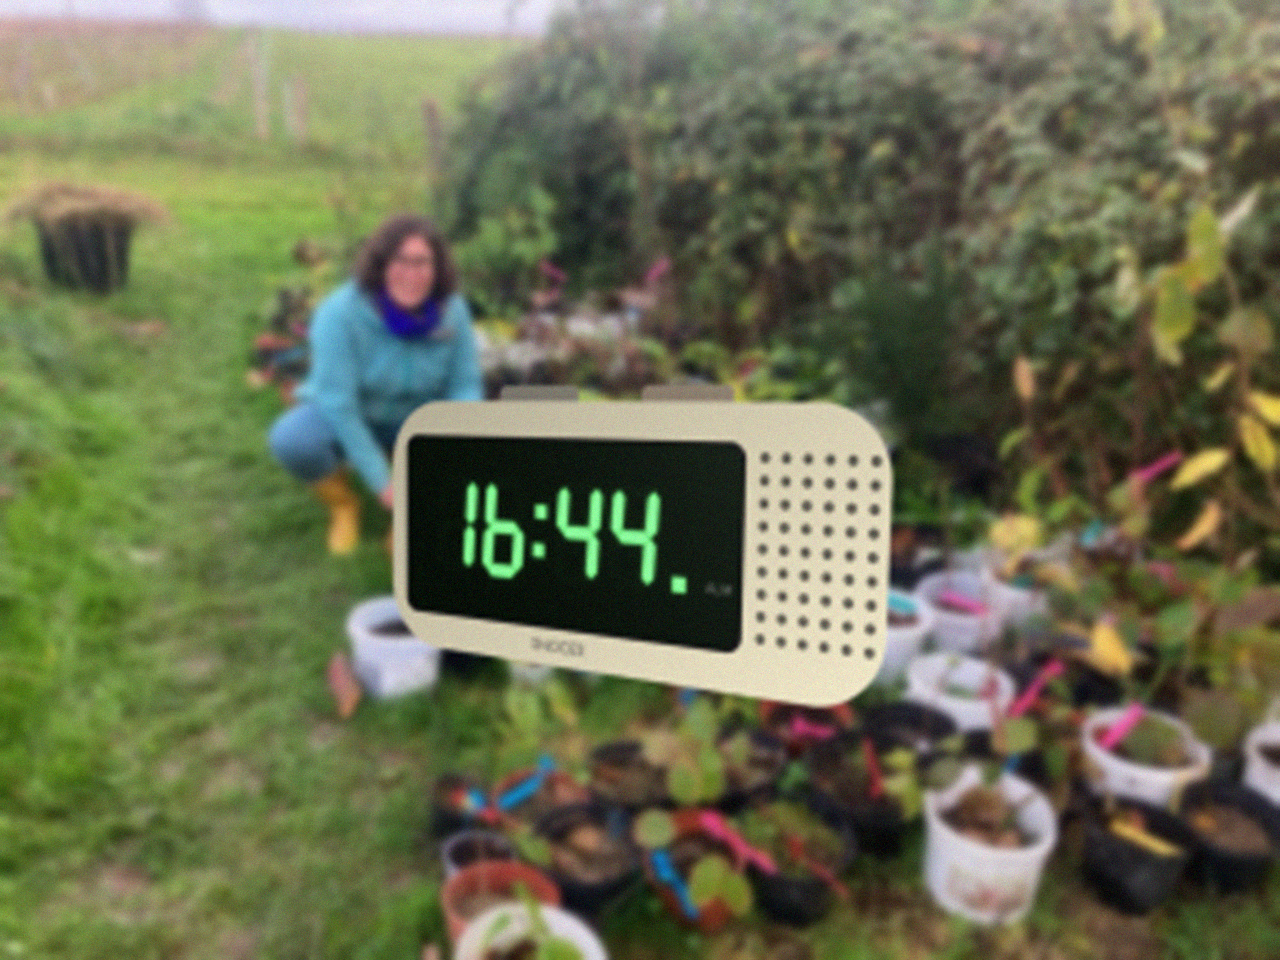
16:44
